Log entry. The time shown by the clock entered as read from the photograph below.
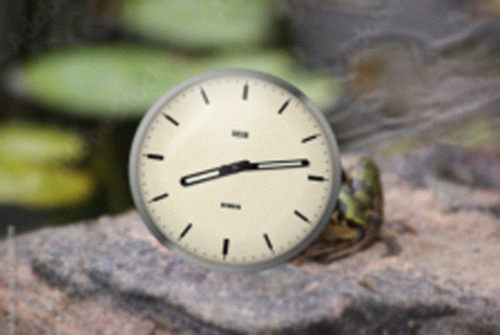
8:13
